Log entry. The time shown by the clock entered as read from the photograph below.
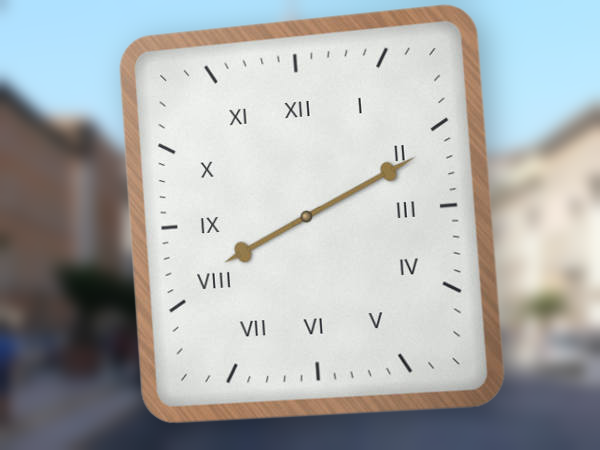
8:11
